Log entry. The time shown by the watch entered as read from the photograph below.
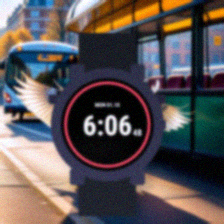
6:06
